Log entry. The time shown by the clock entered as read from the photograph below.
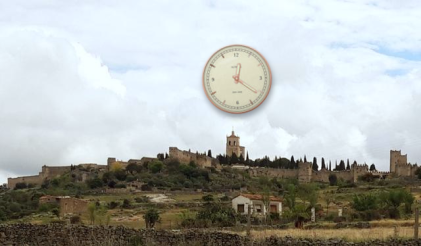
12:21
